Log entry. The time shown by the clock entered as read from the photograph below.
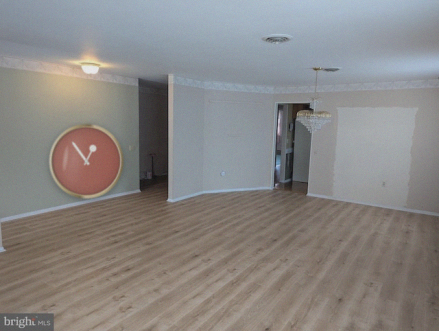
12:54
